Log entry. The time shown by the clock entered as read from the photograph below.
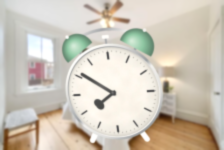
7:51
